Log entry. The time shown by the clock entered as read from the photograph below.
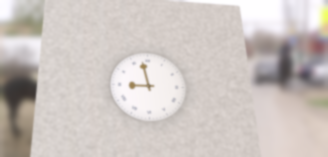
8:58
